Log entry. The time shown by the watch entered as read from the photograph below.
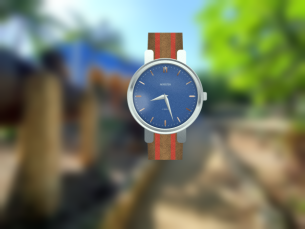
8:27
